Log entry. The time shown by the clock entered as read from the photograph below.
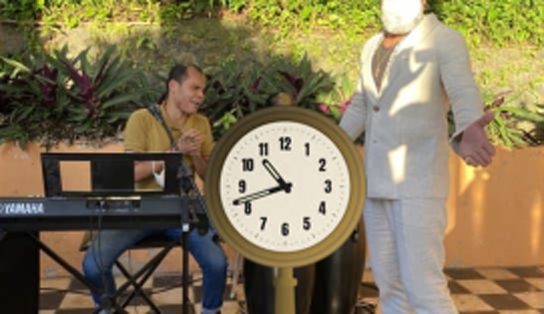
10:42
